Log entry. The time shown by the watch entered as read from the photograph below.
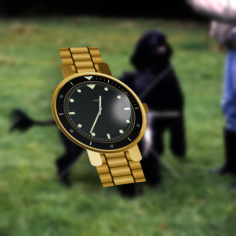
12:36
